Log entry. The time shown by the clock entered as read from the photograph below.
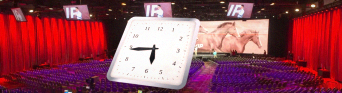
5:44
